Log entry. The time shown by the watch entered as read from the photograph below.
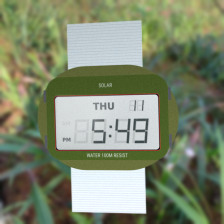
5:49
